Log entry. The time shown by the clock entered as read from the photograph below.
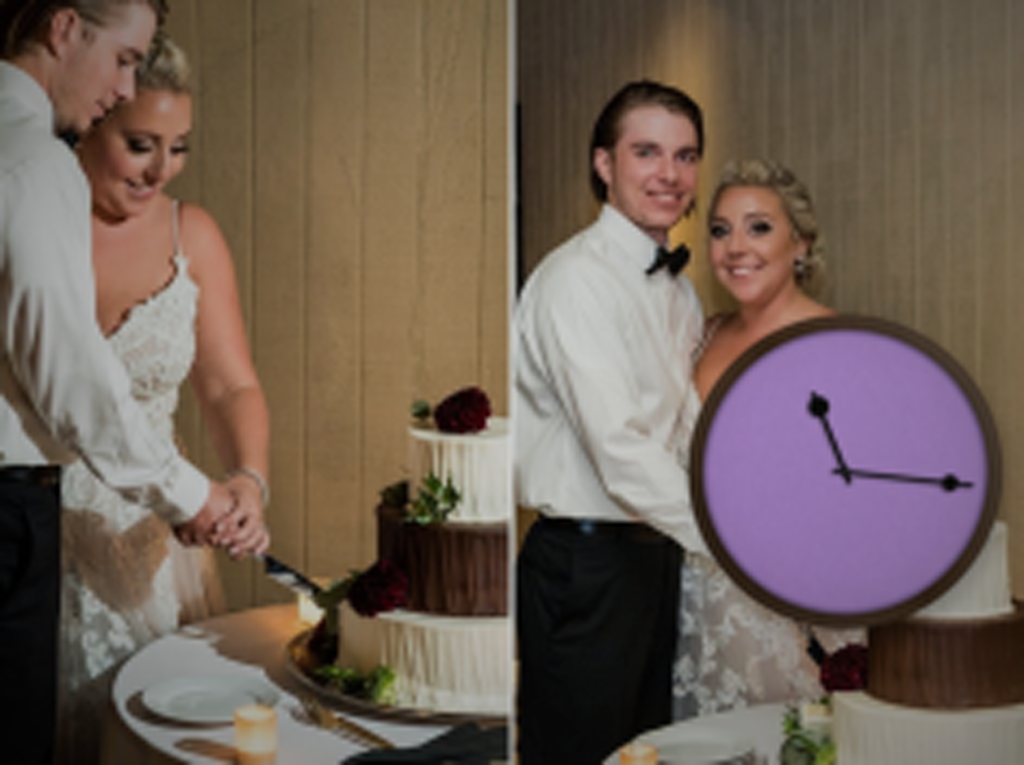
11:16
